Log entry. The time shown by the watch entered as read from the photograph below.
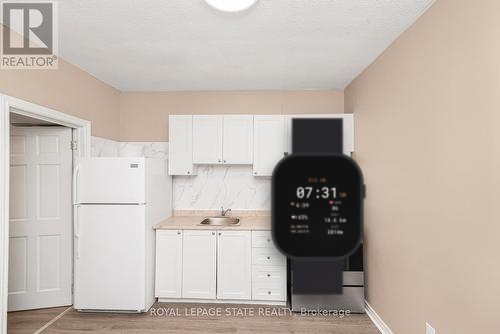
7:31
